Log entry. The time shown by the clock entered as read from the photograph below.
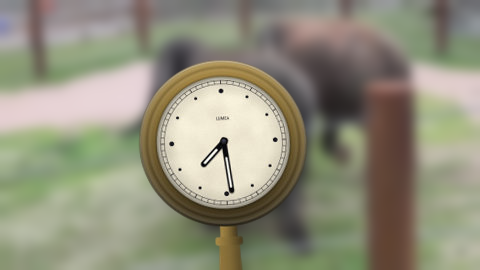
7:29
